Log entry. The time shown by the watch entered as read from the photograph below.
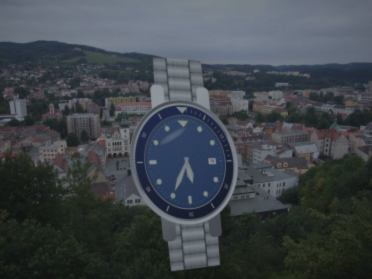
5:35
